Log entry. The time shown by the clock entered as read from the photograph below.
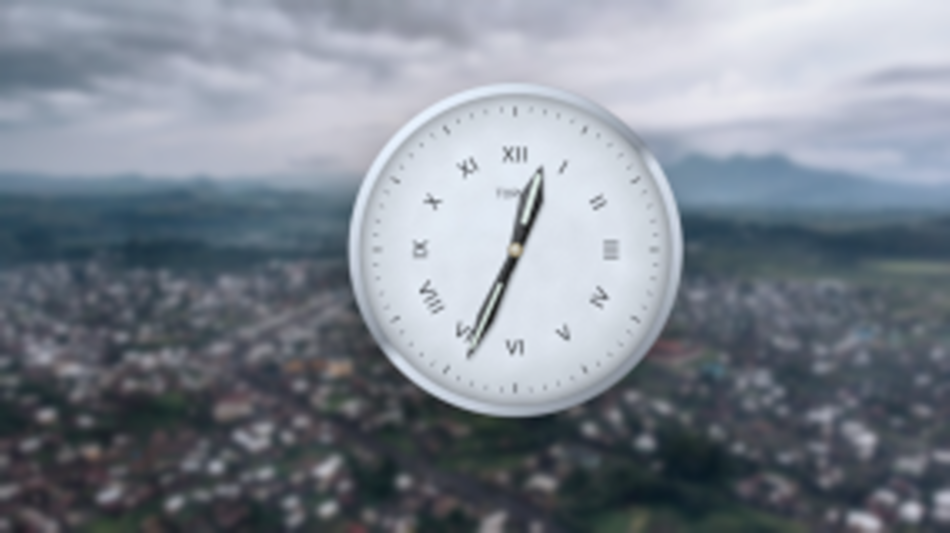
12:34
